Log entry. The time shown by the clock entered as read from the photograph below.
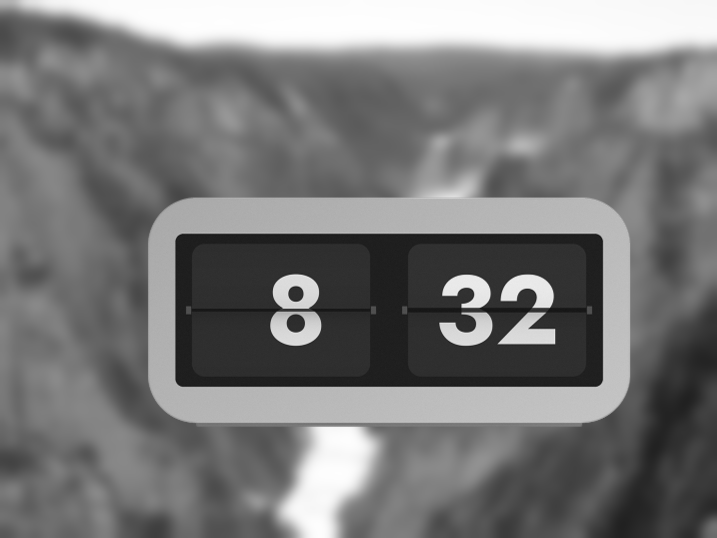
8:32
